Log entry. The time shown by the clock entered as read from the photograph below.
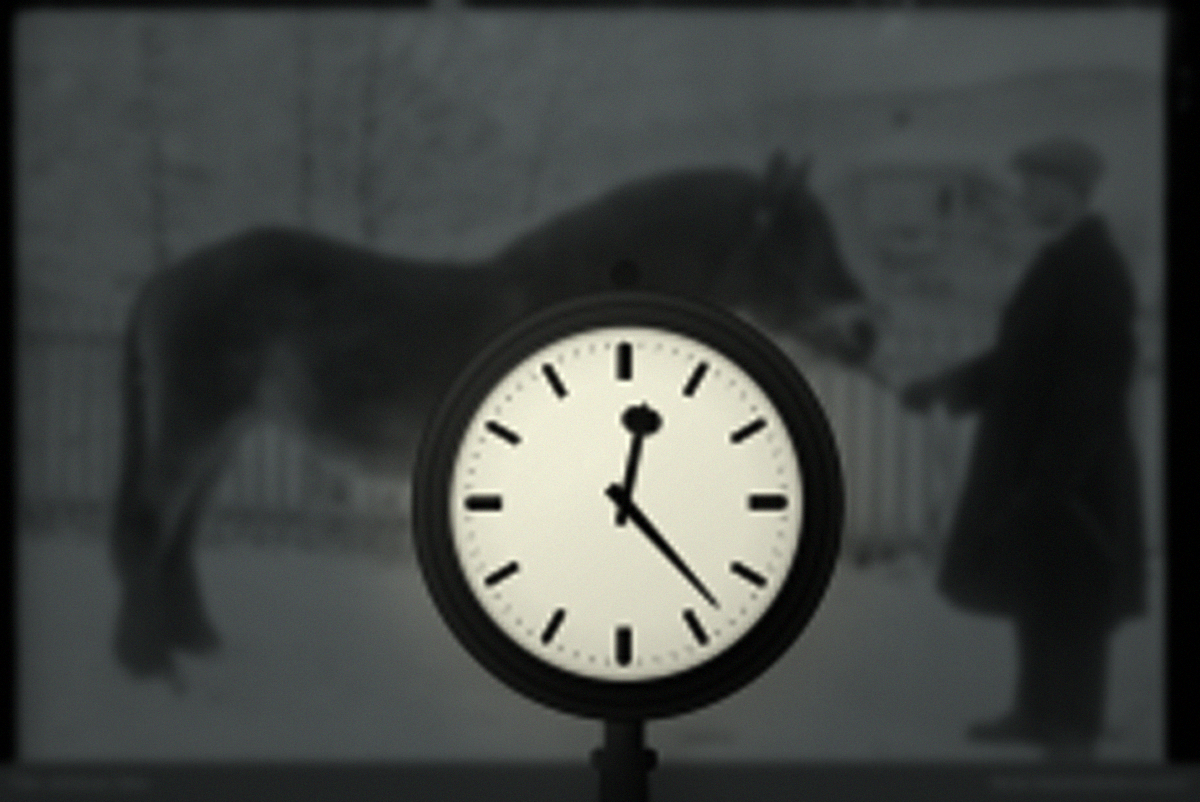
12:23
